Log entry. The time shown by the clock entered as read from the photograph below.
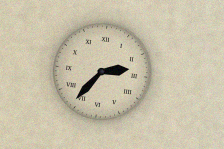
2:36
